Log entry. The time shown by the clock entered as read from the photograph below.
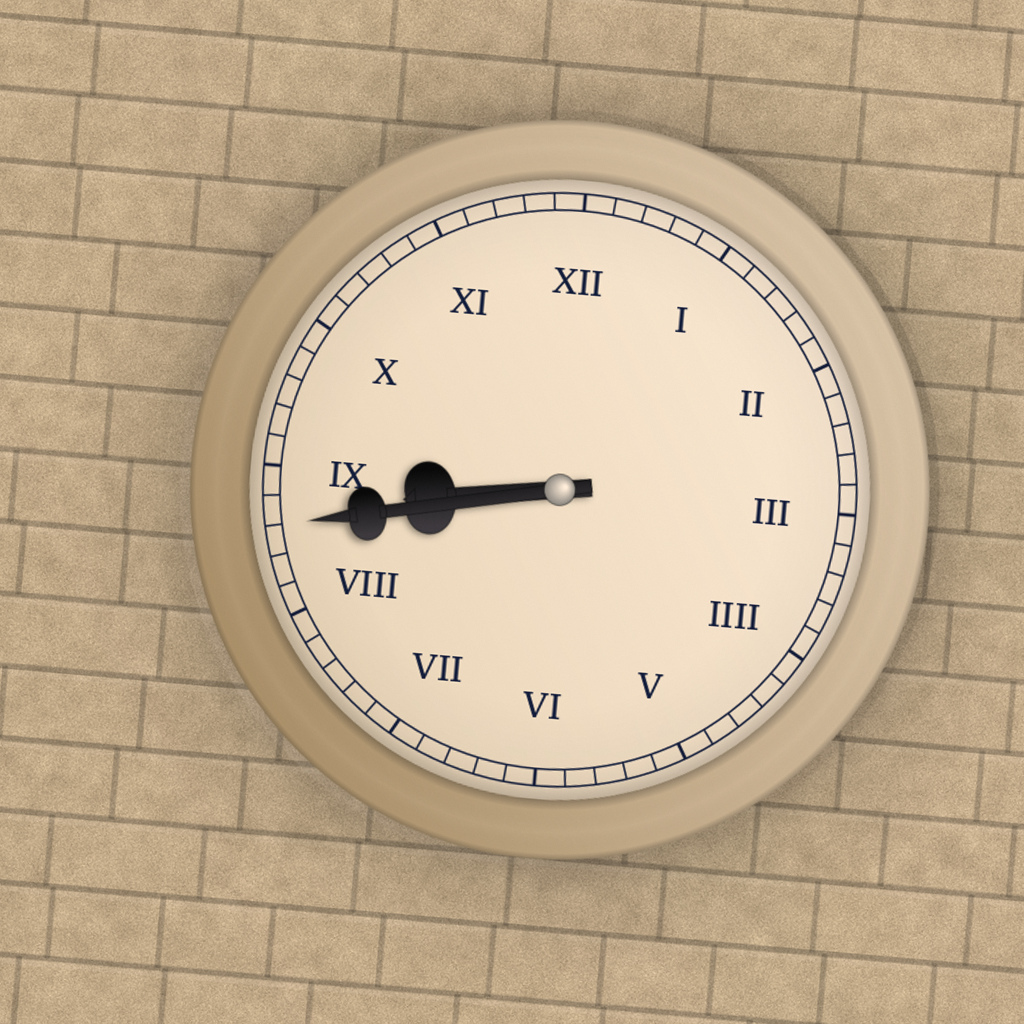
8:43
